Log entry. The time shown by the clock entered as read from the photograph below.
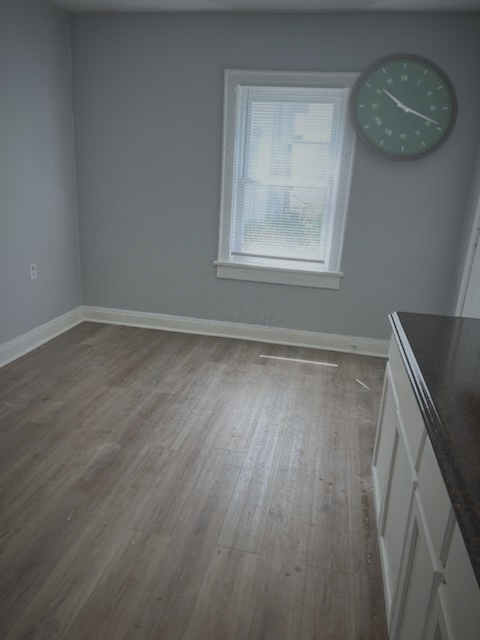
10:19
